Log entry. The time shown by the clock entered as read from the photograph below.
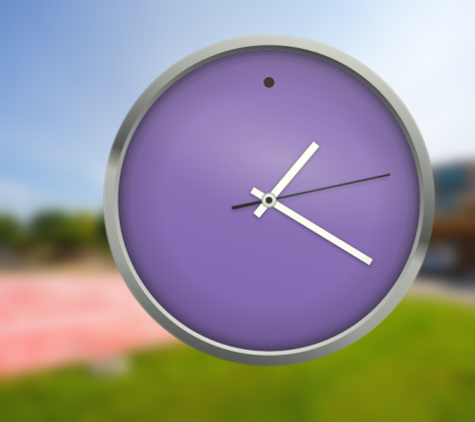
1:20:13
